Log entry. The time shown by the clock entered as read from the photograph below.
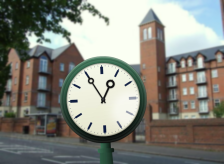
12:55
